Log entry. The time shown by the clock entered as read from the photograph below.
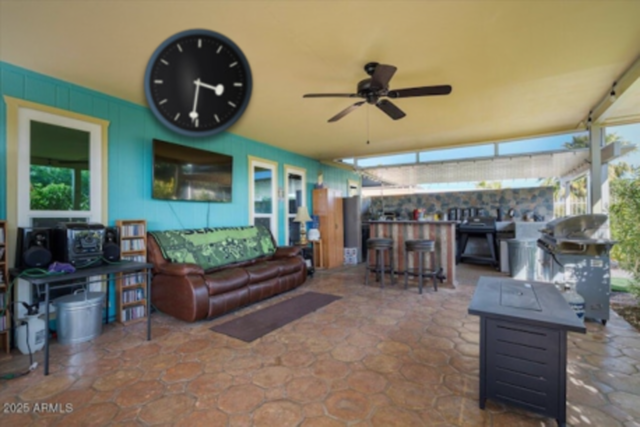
3:31
